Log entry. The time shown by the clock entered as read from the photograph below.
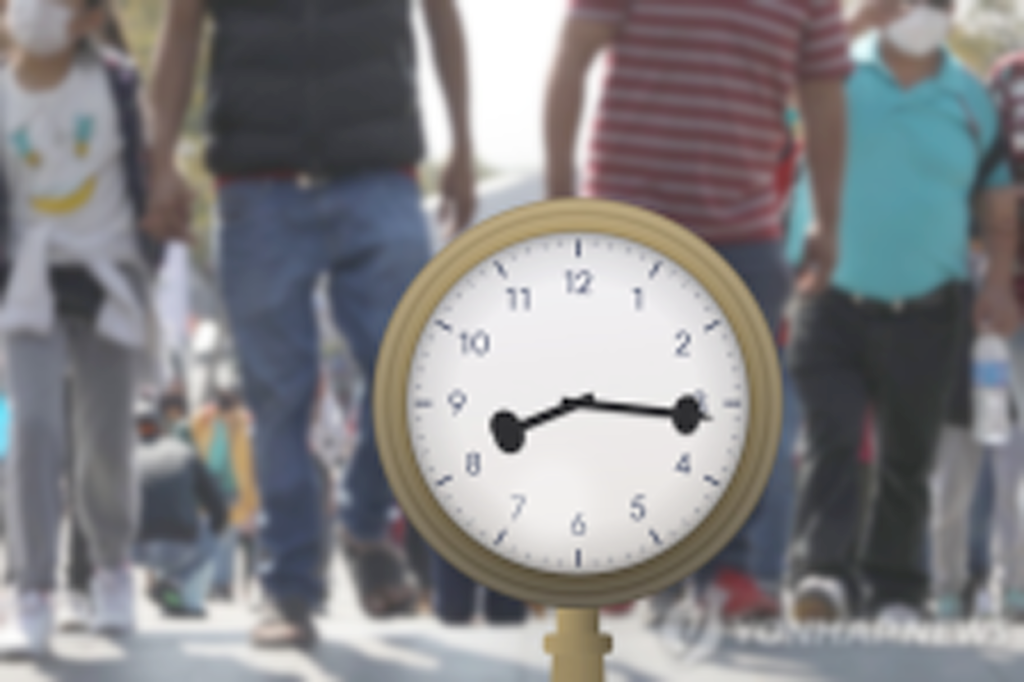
8:16
